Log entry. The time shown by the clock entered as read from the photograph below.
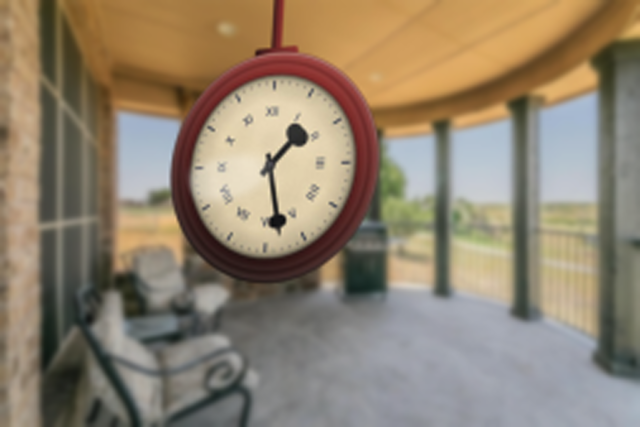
1:28
